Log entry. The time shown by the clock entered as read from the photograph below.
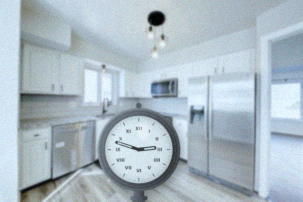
2:48
